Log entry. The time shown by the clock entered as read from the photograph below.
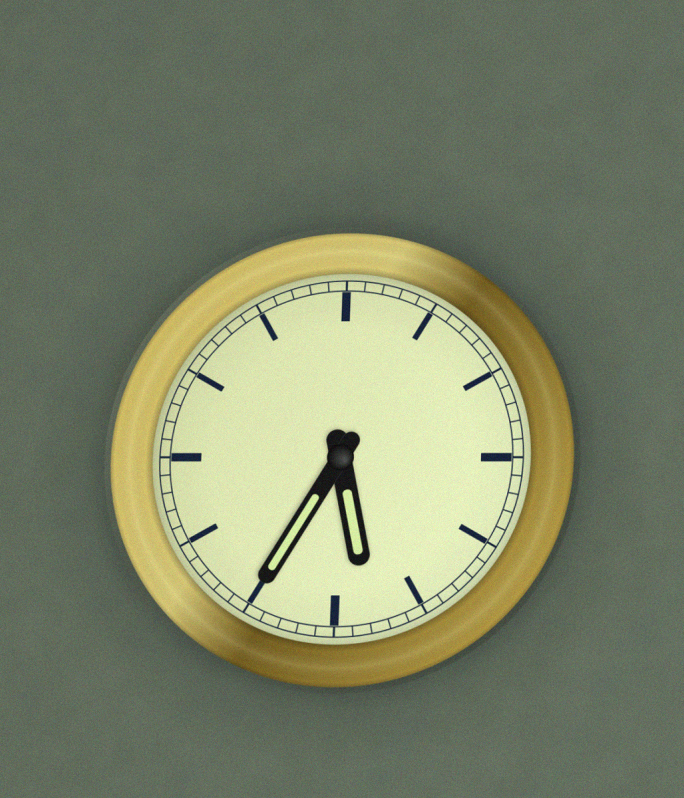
5:35
